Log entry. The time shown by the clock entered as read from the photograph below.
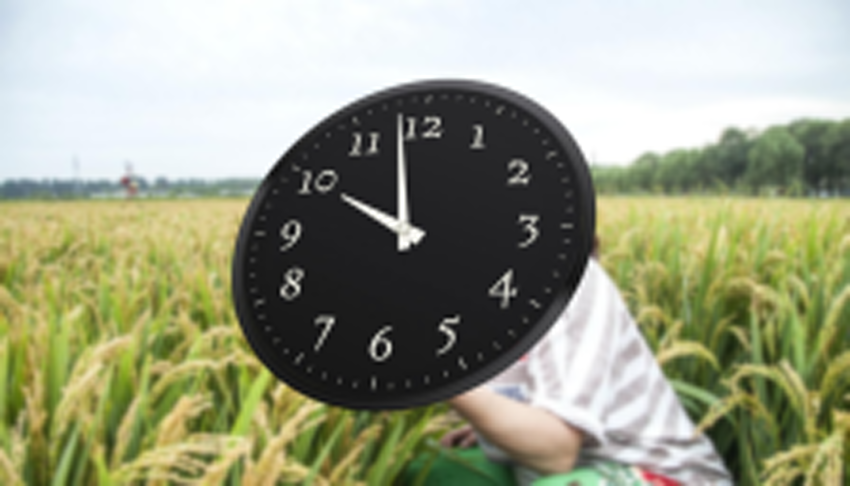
9:58
